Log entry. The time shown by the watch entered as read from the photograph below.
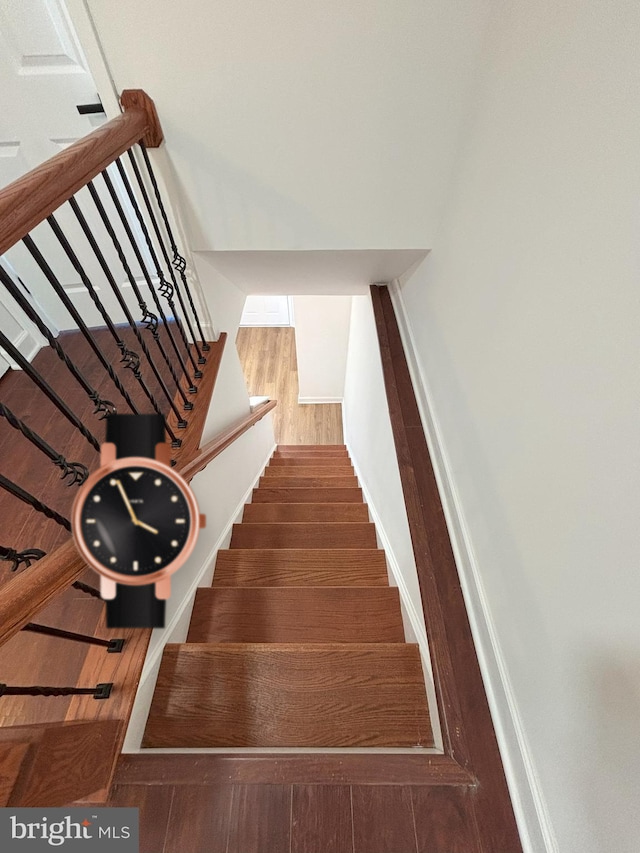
3:56
